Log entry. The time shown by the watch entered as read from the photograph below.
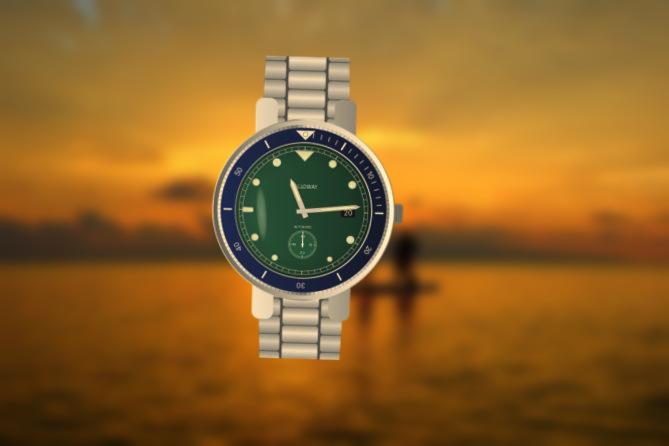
11:14
